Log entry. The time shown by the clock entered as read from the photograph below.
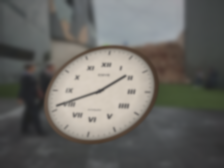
1:41
